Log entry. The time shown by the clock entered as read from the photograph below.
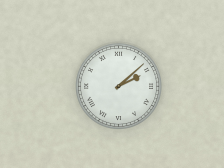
2:08
